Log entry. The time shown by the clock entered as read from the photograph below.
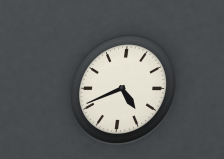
4:41
